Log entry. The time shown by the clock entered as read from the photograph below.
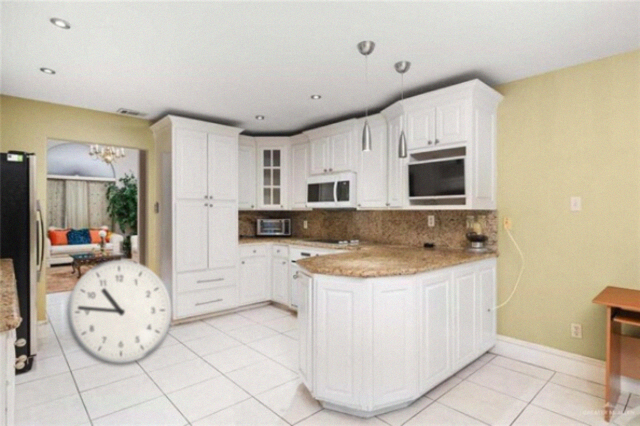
10:46
